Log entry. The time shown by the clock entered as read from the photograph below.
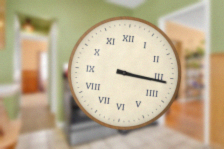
3:16
